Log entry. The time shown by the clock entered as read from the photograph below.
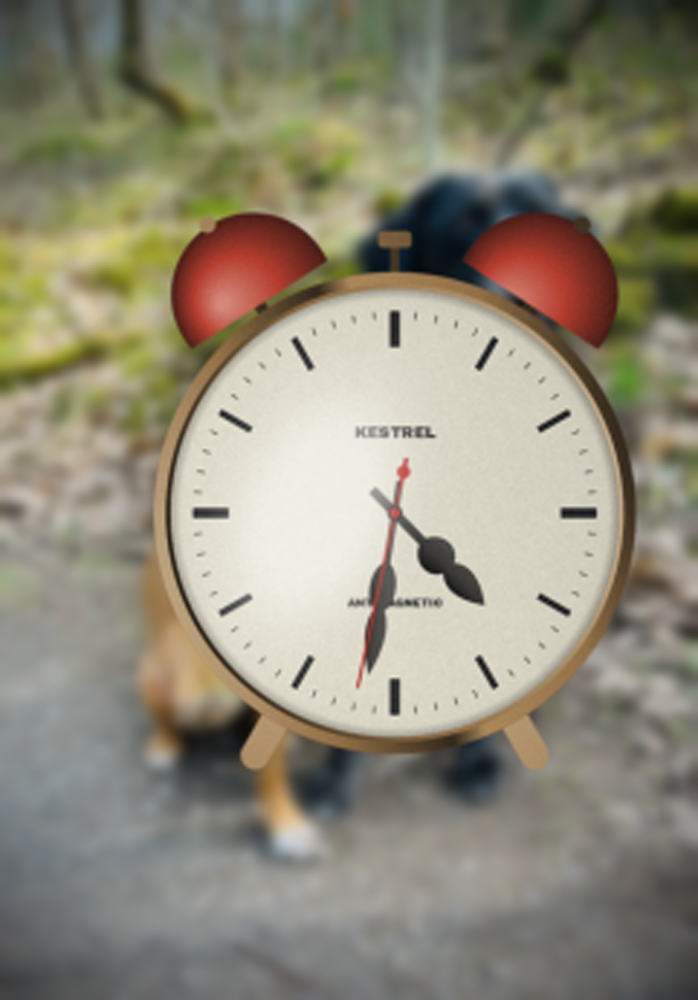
4:31:32
